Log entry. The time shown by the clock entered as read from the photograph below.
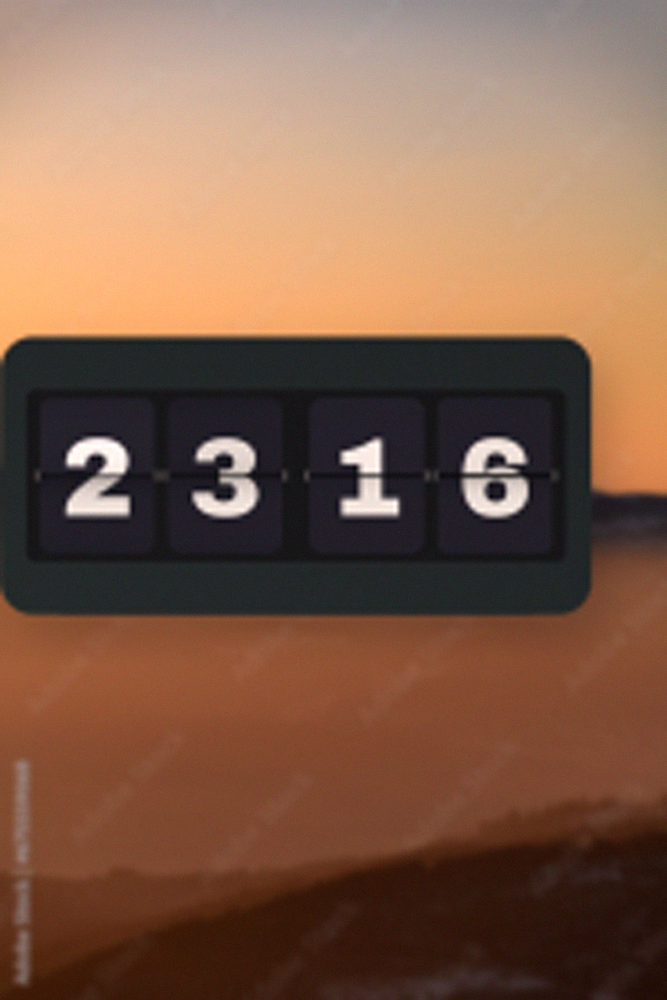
23:16
